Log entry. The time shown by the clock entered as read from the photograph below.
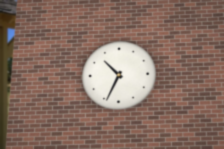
10:34
